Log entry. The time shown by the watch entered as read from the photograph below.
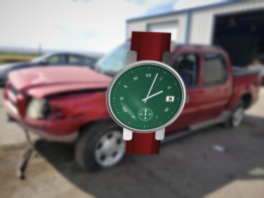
2:03
